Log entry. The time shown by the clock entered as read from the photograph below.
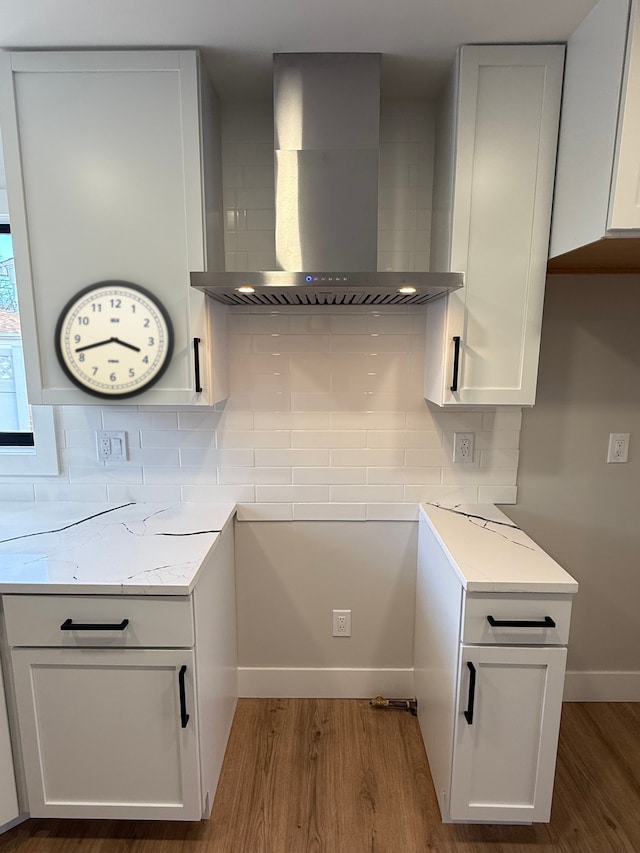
3:42
